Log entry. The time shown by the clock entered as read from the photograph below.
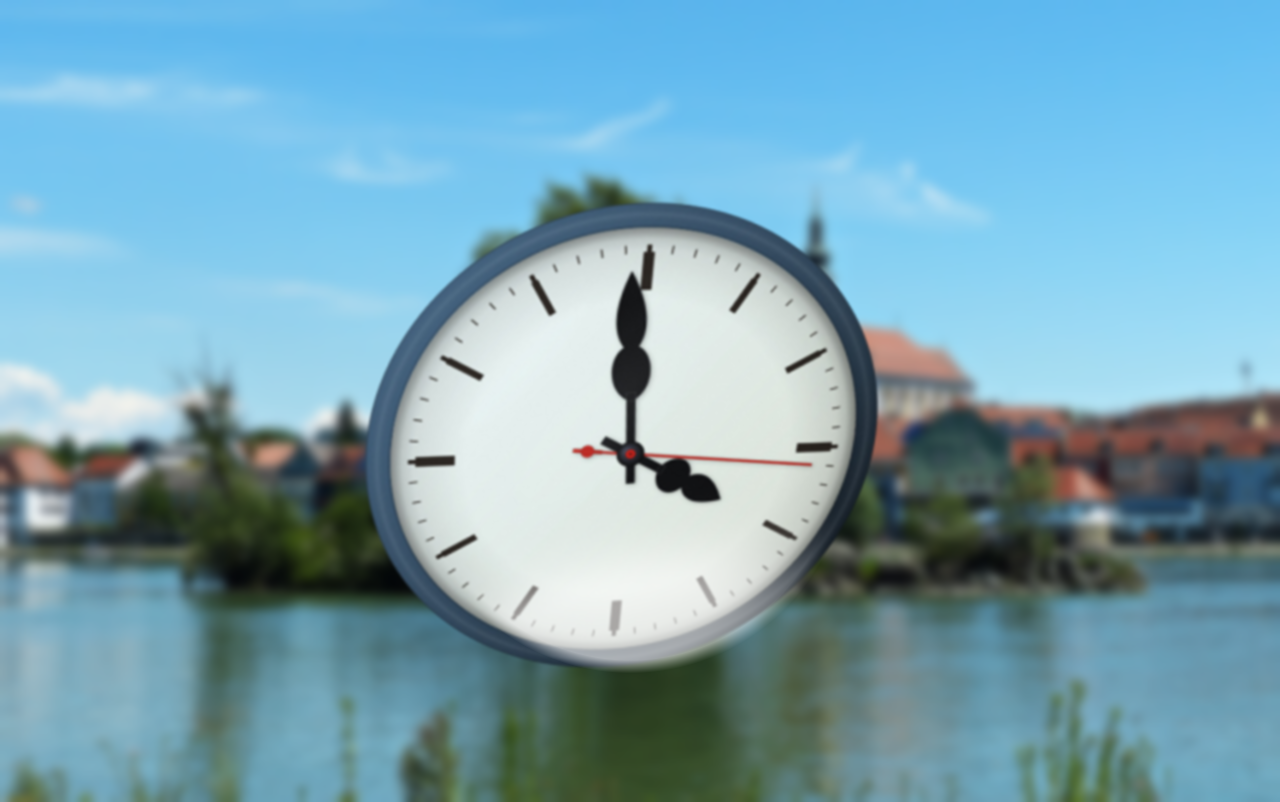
3:59:16
